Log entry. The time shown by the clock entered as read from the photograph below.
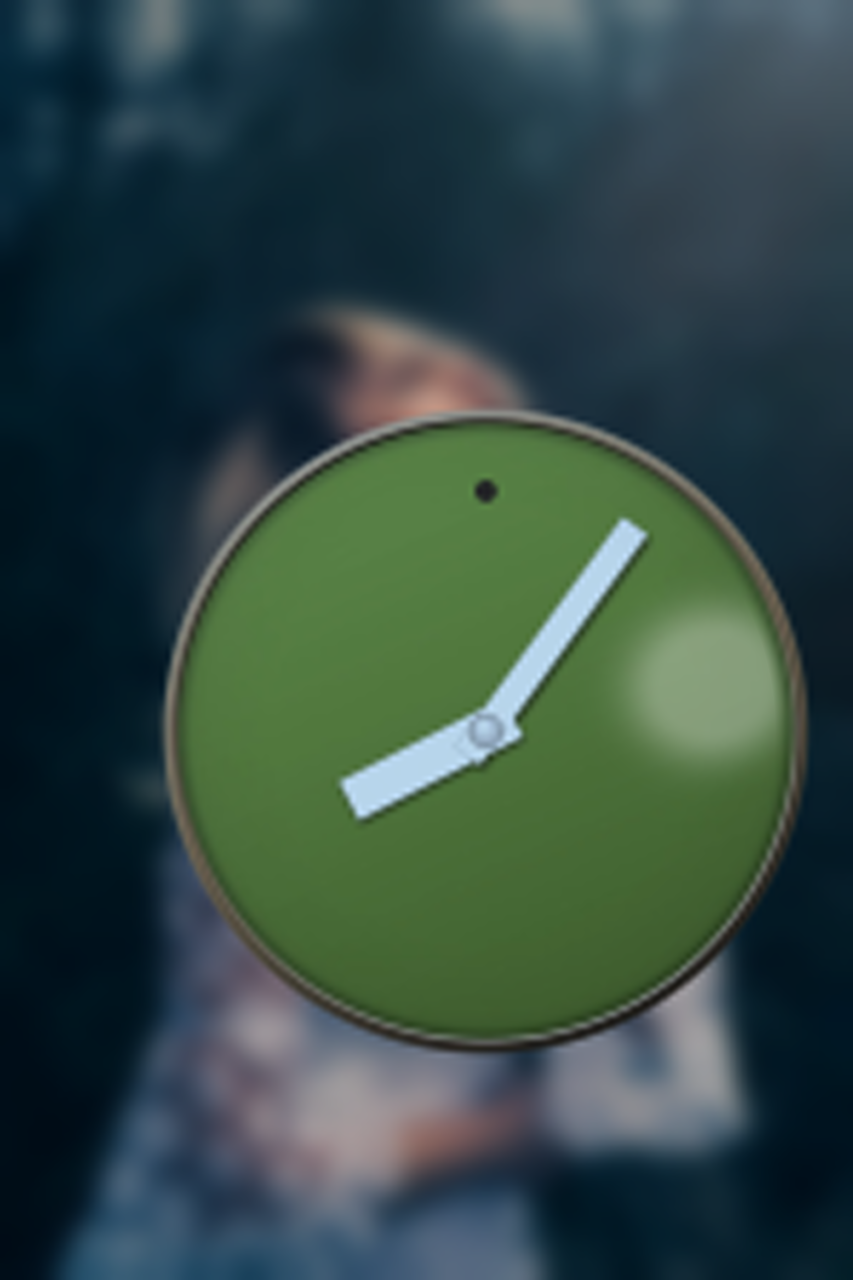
8:06
